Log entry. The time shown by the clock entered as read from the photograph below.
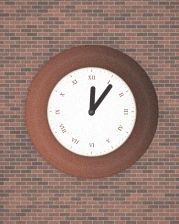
12:06
